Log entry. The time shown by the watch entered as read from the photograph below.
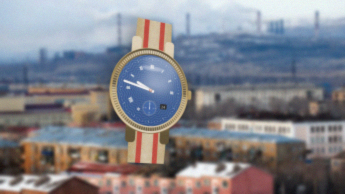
9:47
